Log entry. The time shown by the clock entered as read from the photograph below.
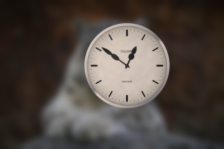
12:51
